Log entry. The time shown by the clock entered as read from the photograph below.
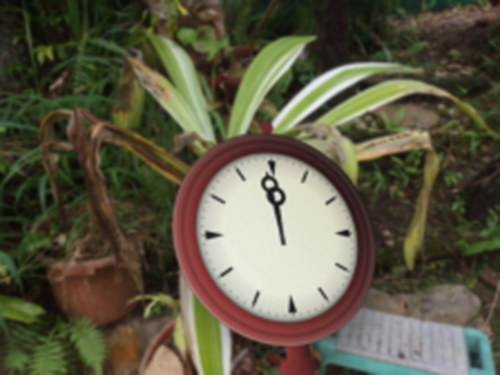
11:59
